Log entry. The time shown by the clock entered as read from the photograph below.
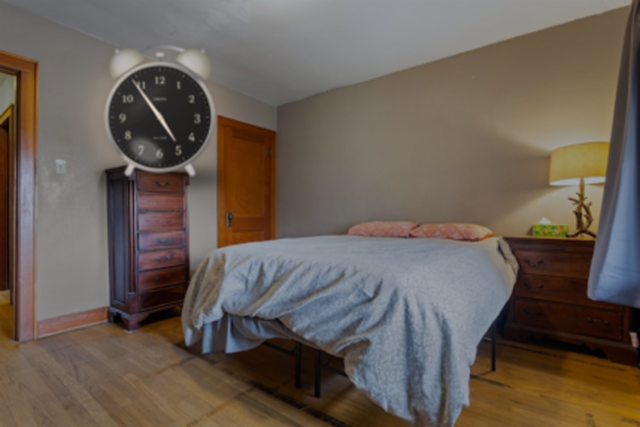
4:54
